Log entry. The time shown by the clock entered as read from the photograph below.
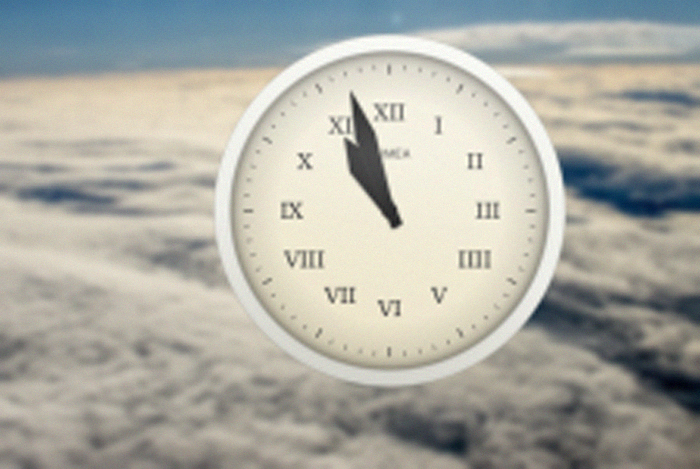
10:57
